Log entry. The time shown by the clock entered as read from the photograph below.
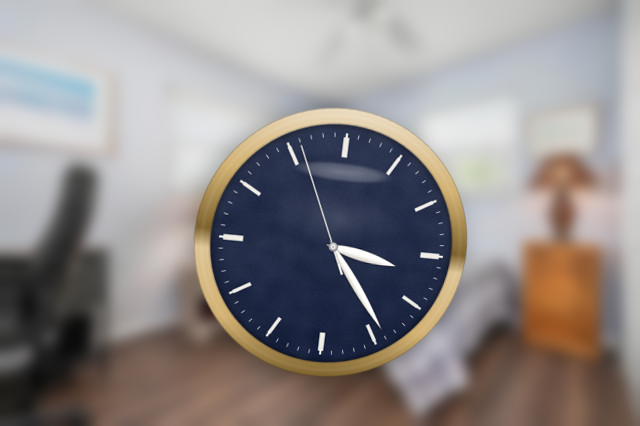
3:23:56
